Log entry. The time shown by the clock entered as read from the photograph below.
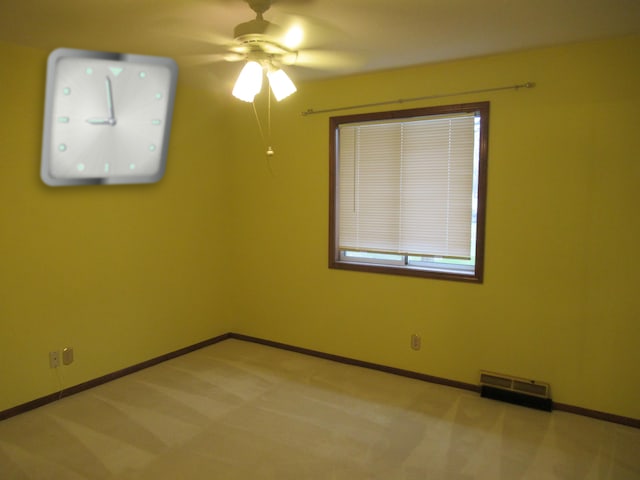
8:58
